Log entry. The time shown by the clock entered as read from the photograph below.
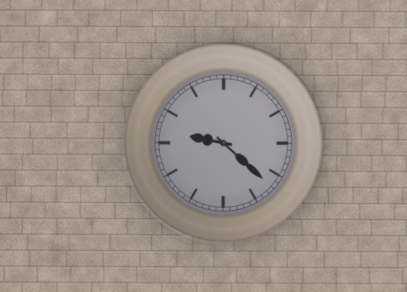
9:22
